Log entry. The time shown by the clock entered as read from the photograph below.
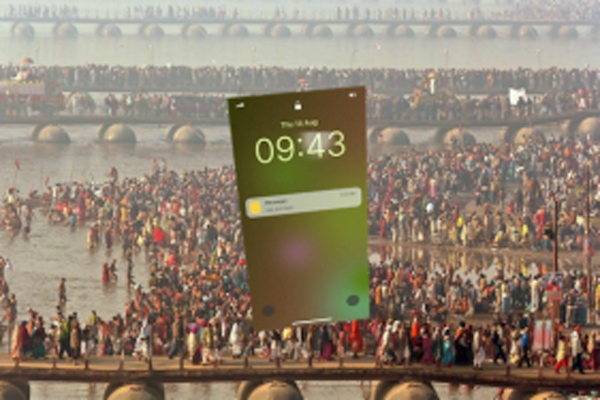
9:43
